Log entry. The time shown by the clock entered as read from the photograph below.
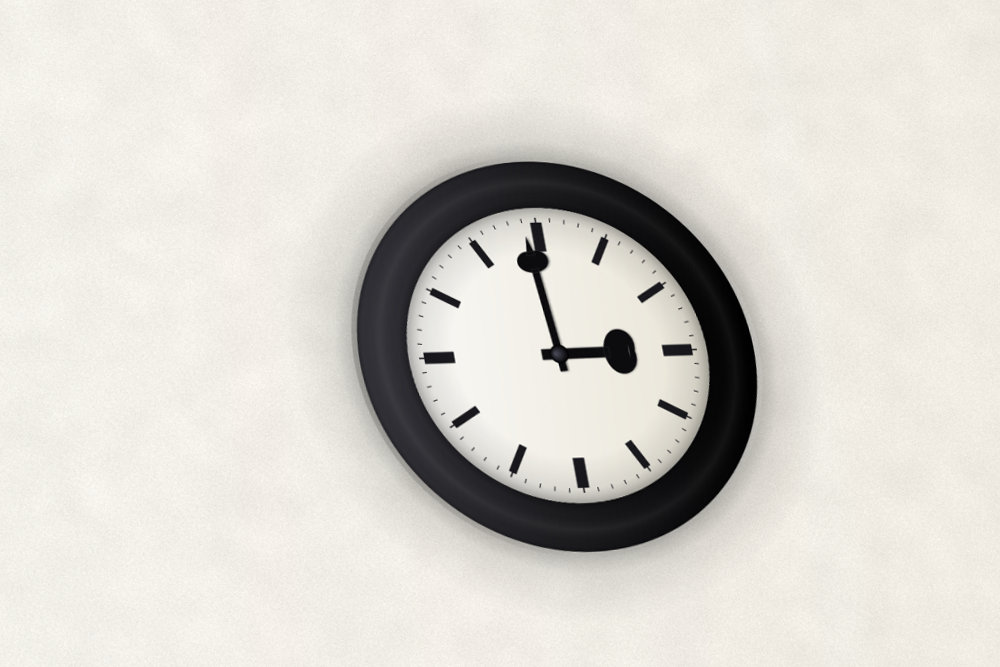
2:59
